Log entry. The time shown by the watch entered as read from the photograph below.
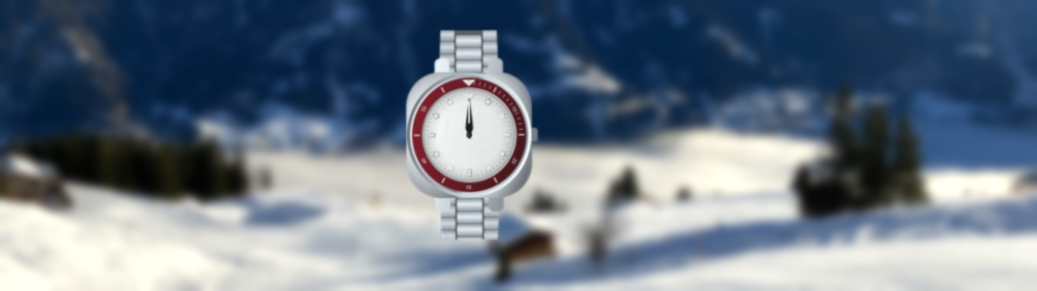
12:00
